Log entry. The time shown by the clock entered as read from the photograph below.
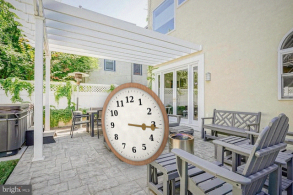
3:16
